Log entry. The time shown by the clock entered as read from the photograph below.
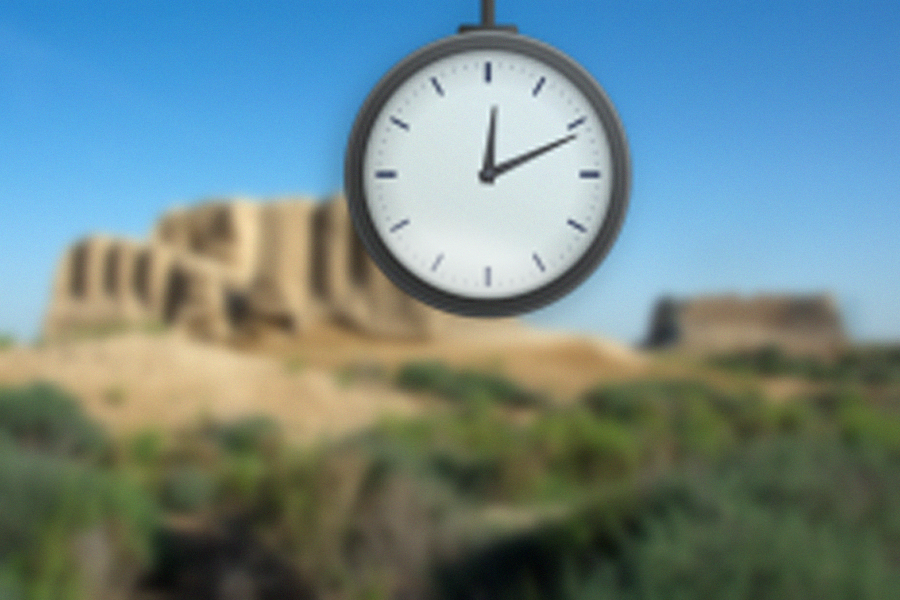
12:11
